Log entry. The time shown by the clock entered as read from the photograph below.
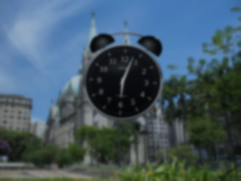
6:03
